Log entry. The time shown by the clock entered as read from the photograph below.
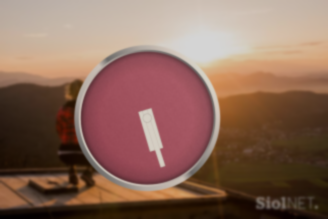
5:27
